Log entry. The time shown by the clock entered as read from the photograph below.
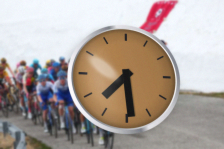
7:29
